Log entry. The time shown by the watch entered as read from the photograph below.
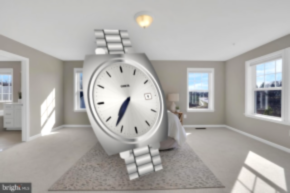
7:37
